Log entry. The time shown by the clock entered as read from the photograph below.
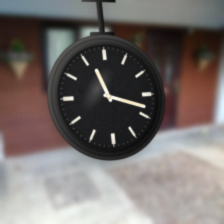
11:18
